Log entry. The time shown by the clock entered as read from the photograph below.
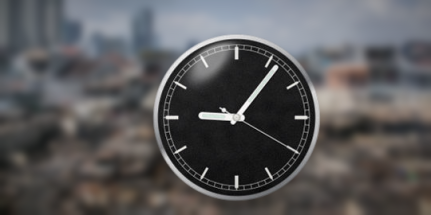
9:06:20
